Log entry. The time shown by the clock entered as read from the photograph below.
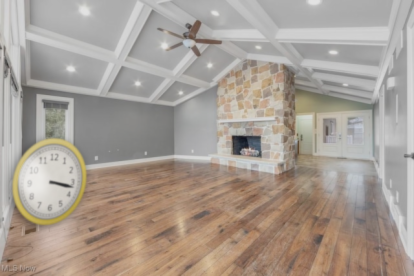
3:17
